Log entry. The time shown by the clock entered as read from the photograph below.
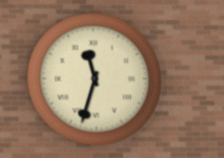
11:33
